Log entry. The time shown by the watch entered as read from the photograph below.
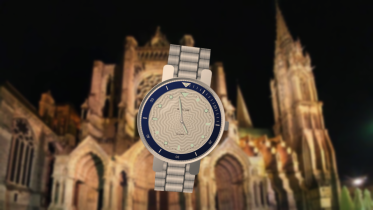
4:58
